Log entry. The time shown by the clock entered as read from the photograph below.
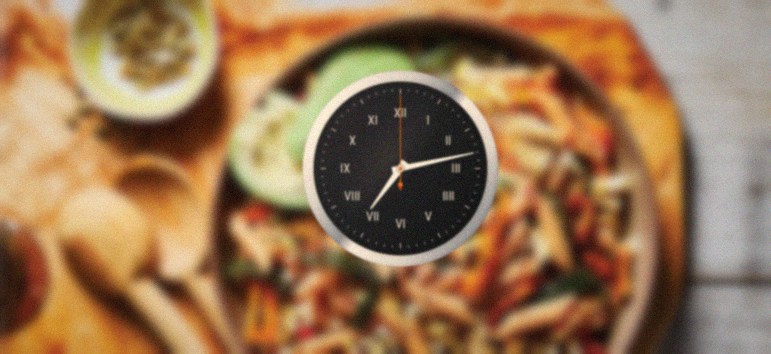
7:13:00
